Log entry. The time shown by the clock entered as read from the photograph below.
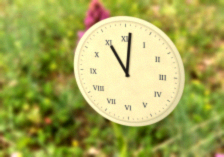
11:01
